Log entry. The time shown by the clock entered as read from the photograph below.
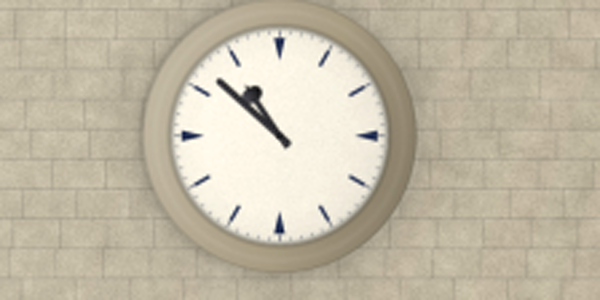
10:52
